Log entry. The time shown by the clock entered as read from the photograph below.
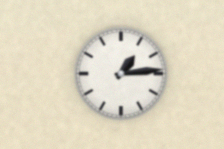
1:14
